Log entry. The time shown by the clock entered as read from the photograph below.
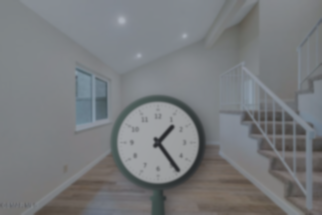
1:24
